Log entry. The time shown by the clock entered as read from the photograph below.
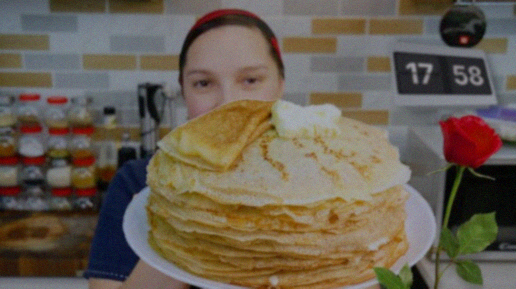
17:58
